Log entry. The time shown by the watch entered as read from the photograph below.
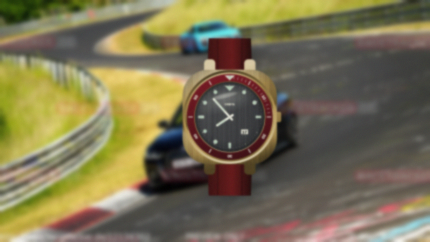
7:53
